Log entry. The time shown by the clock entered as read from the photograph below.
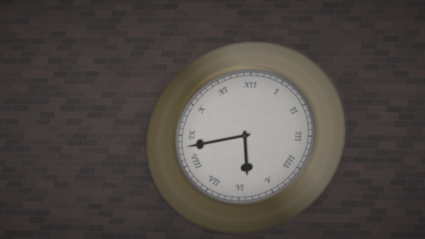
5:43
